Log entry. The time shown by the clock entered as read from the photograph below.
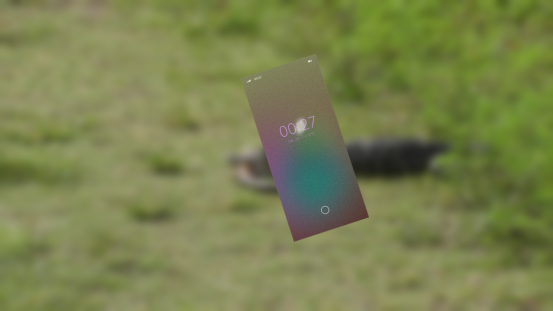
0:27
